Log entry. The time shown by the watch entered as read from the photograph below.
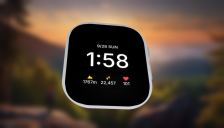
1:58
